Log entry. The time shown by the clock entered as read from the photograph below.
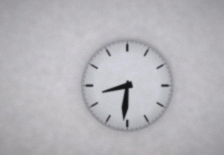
8:31
